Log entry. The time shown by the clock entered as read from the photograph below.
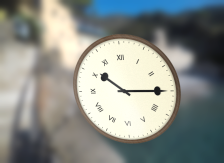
10:15
